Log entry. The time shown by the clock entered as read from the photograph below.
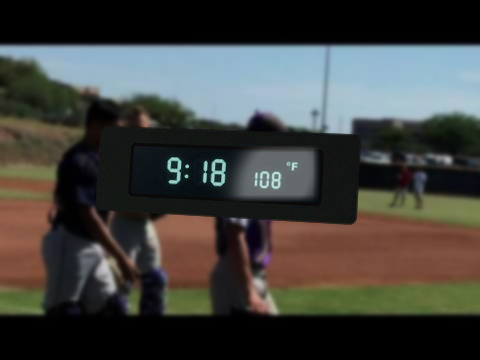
9:18
